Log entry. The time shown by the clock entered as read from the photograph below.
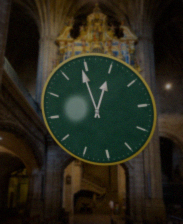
12:59
